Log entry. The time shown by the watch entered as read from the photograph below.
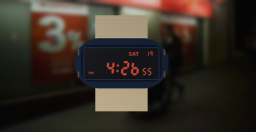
4:26:55
